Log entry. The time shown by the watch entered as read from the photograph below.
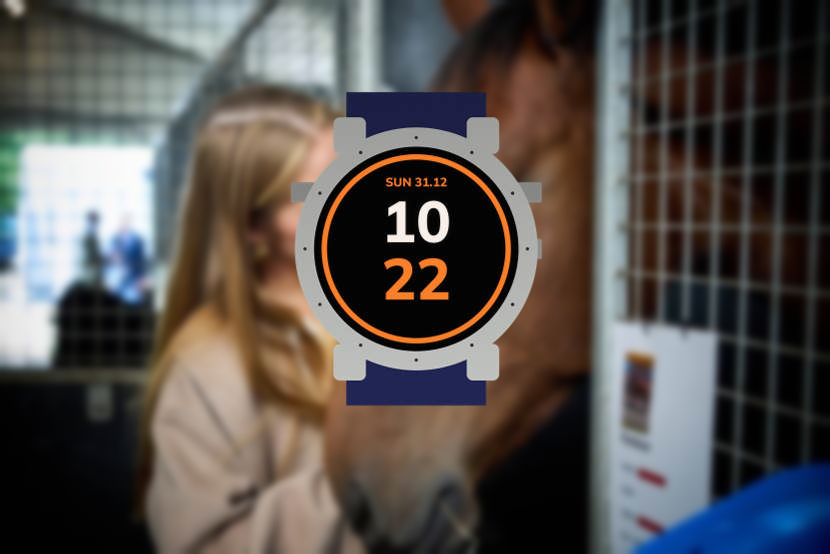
10:22
